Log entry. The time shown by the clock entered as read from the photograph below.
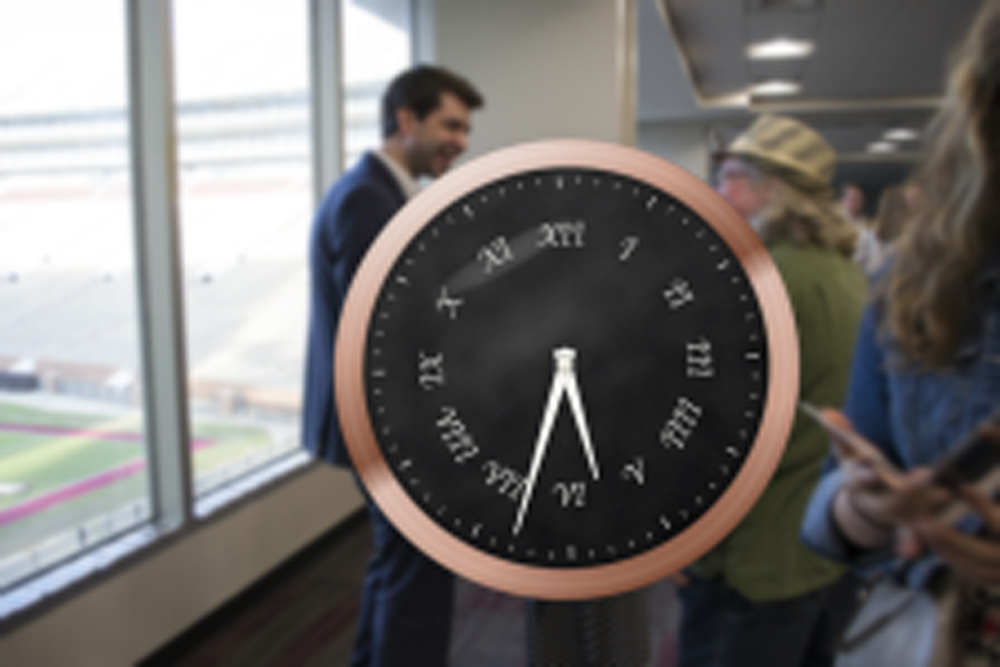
5:33
